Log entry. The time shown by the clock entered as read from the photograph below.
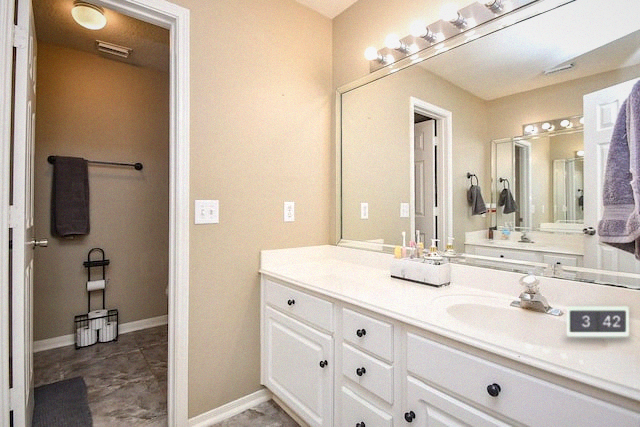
3:42
